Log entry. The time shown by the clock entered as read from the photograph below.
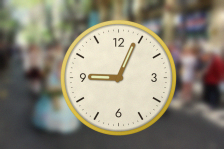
9:04
